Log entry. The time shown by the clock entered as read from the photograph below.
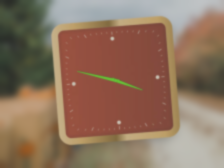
3:48
